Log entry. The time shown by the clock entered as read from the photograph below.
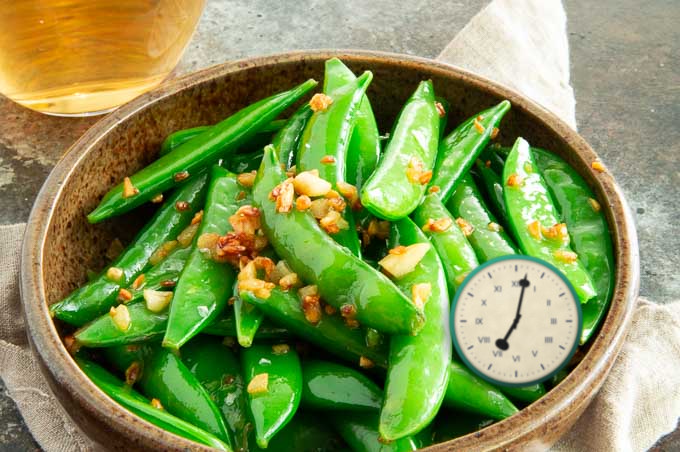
7:02
